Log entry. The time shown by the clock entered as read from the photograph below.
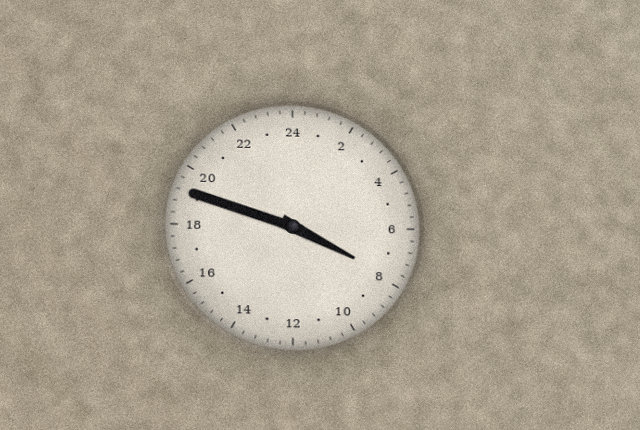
7:48
